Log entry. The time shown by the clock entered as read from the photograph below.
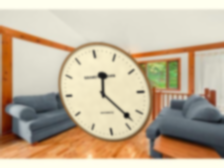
12:23
